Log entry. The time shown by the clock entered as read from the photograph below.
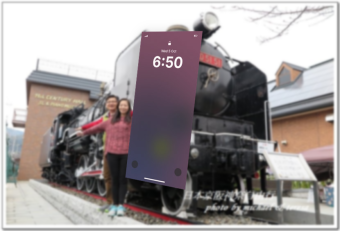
6:50
